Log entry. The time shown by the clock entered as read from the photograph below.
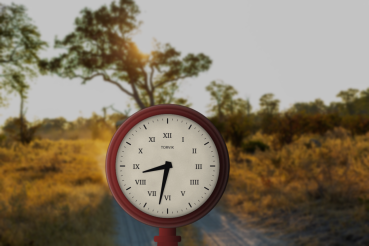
8:32
